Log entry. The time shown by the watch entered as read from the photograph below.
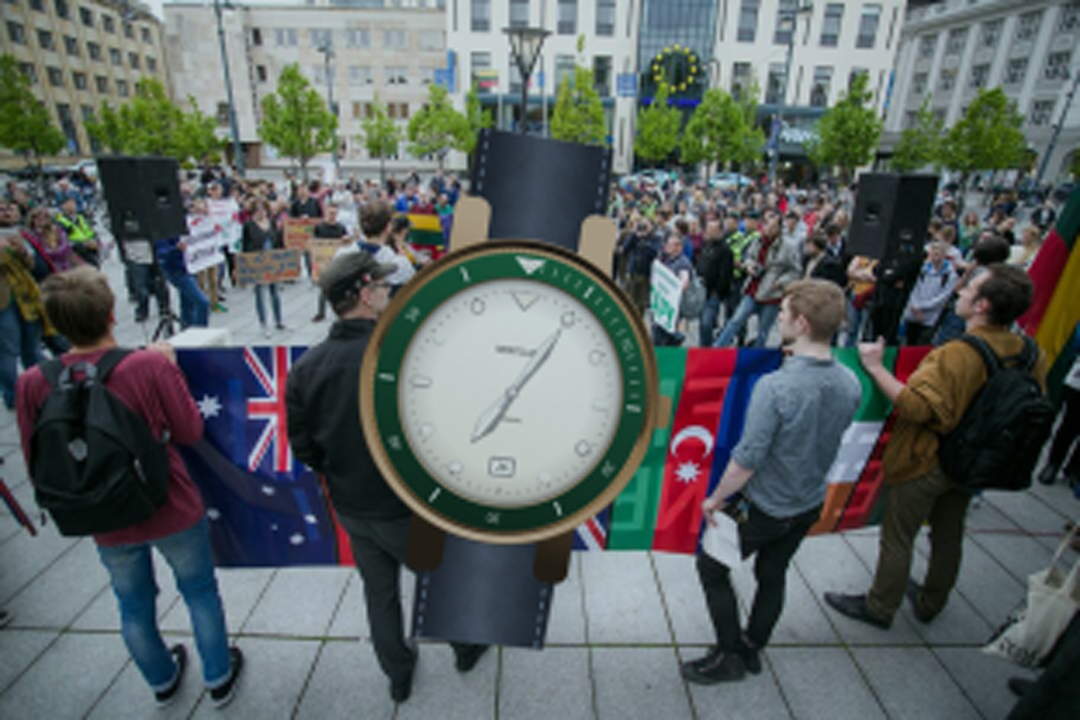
7:05
